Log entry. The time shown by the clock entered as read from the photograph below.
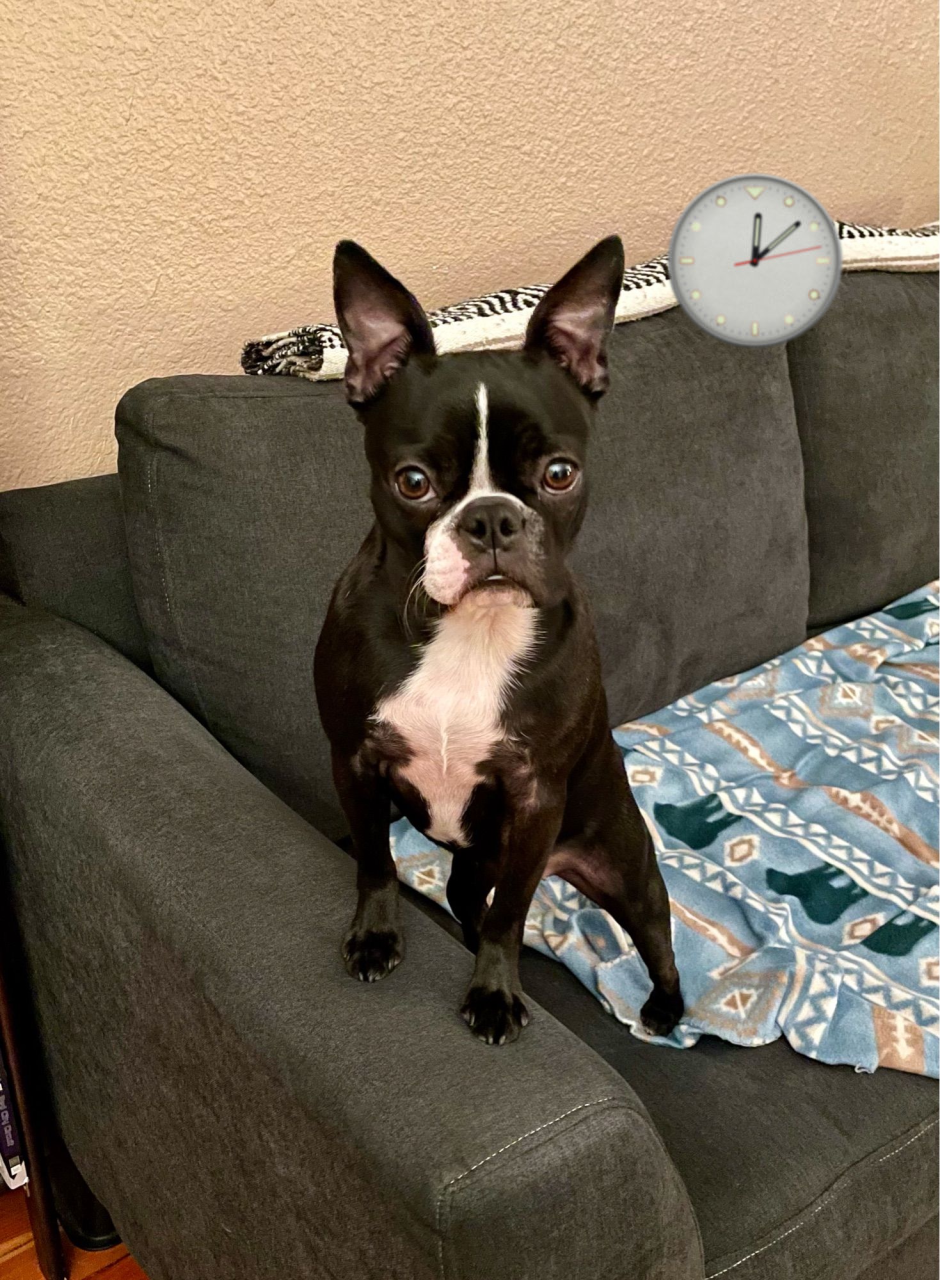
12:08:13
